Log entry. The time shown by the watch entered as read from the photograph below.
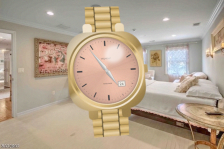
4:54
